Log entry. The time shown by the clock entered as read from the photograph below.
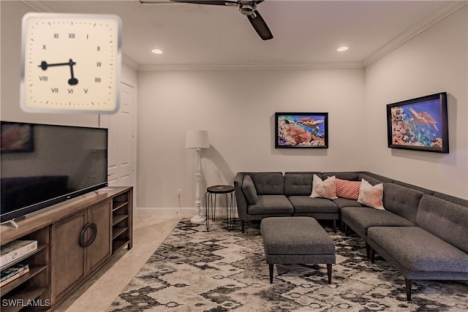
5:44
